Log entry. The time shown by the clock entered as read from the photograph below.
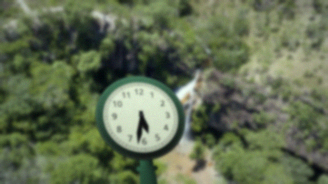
5:32
